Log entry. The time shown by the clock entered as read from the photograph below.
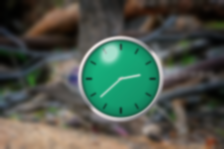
2:38
